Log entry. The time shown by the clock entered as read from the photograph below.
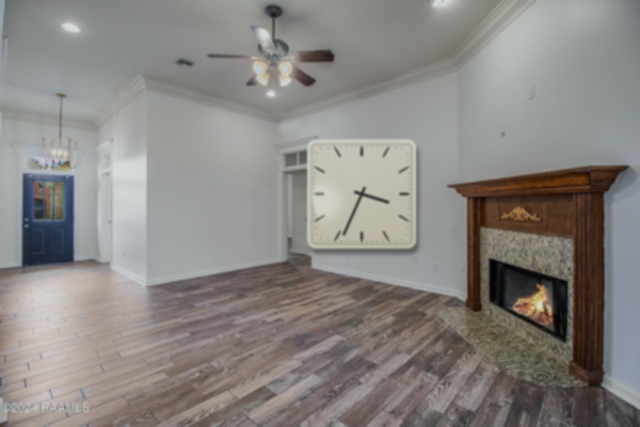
3:34
